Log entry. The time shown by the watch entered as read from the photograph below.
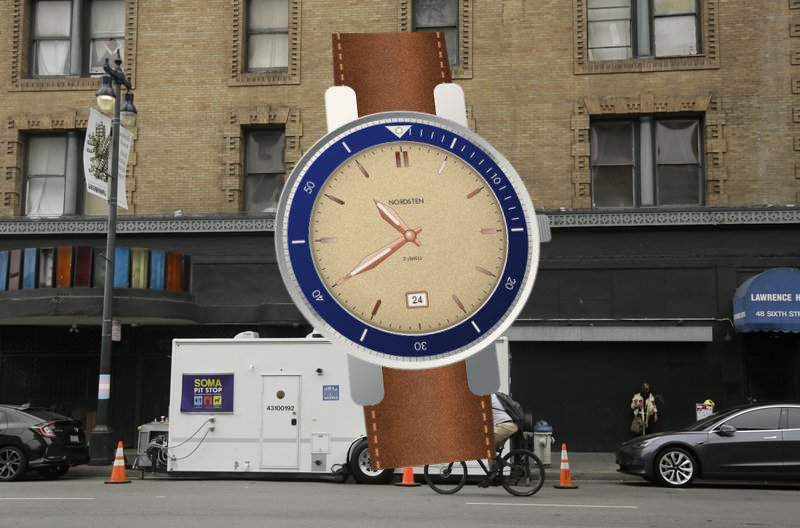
10:40
